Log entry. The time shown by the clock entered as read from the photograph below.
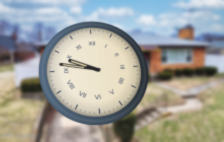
9:47
